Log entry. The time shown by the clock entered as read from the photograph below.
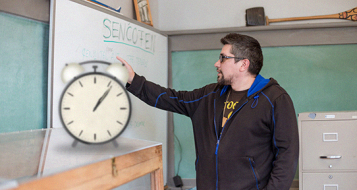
1:06
